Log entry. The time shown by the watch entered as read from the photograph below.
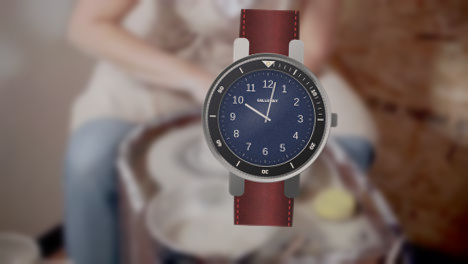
10:02
